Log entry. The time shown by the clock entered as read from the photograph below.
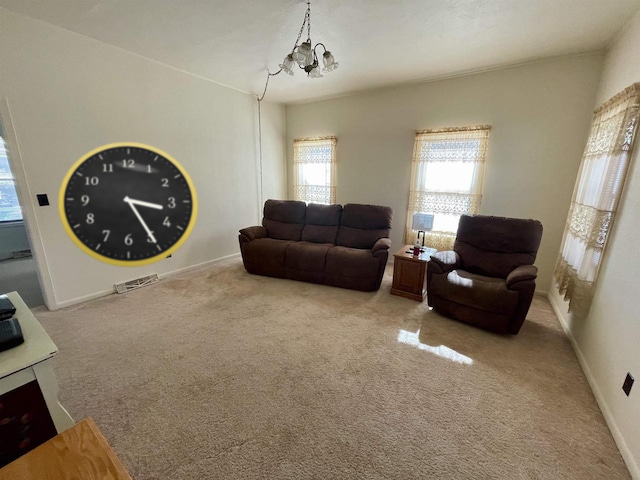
3:25
